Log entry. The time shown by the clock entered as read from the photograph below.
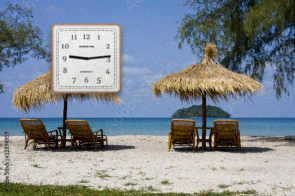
9:14
